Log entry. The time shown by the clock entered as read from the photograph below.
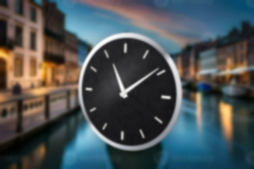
11:09
